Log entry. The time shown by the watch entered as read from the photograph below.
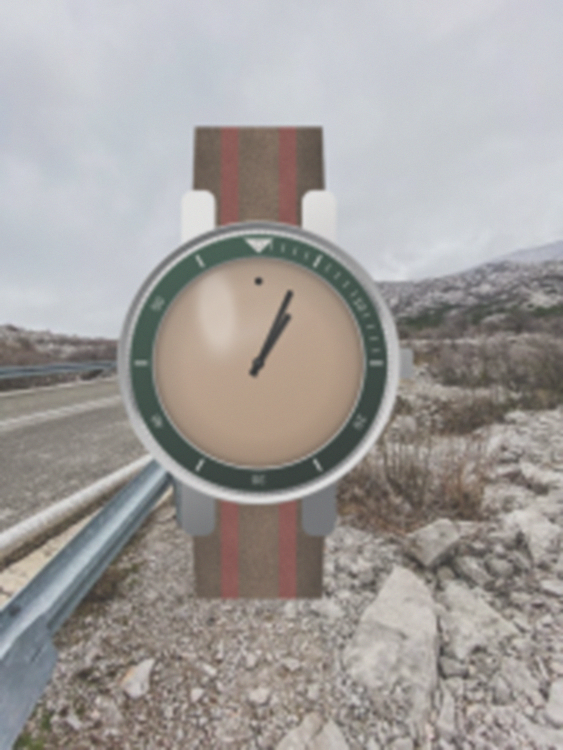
1:04
